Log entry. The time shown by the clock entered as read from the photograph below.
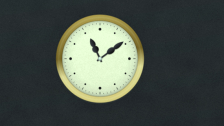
11:09
